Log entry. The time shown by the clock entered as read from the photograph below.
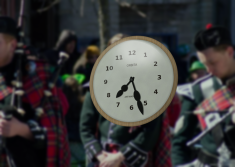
7:27
